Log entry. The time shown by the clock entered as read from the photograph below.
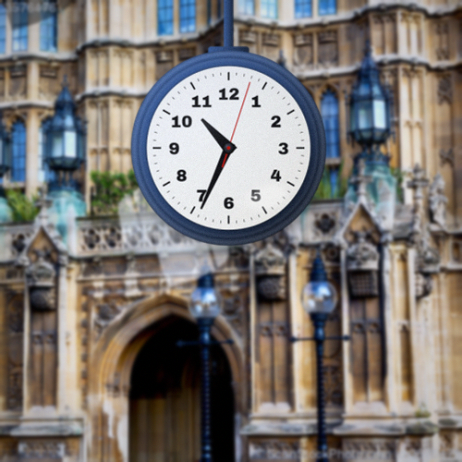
10:34:03
